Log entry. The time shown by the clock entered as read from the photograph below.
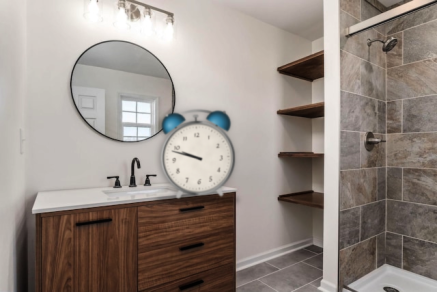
9:48
